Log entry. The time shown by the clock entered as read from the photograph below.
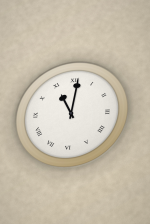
11:01
